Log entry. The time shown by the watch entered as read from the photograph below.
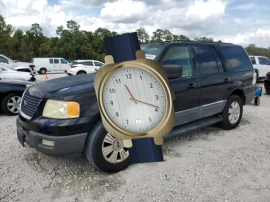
11:19
